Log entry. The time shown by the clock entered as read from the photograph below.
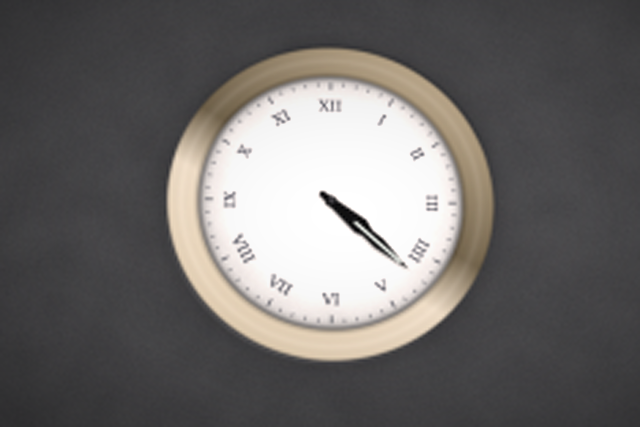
4:22
